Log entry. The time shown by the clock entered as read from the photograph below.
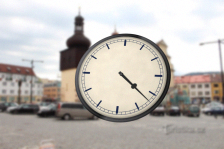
4:22
